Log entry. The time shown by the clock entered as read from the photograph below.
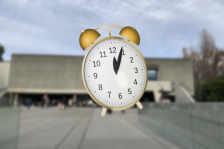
12:04
